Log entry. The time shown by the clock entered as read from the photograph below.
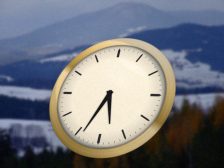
5:34
